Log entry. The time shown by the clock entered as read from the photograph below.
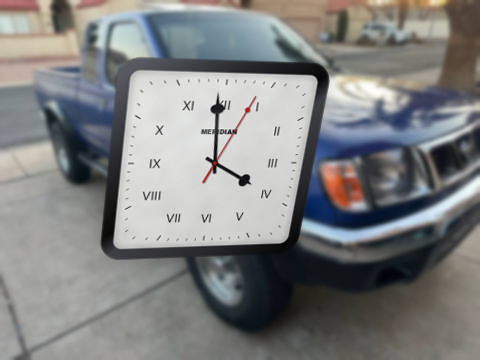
3:59:04
